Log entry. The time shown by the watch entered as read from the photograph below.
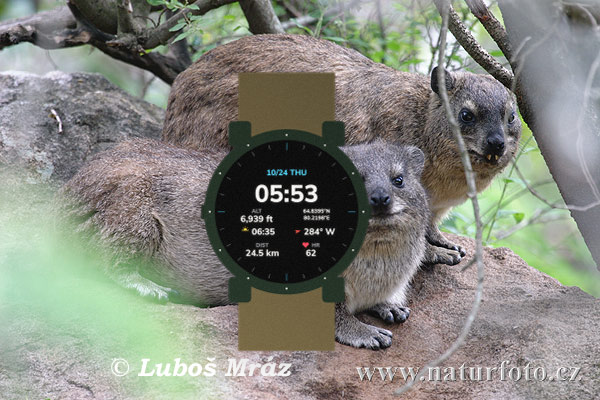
5:53
